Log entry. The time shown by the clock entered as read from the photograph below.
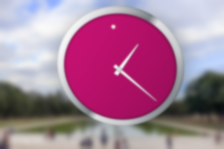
1:23
